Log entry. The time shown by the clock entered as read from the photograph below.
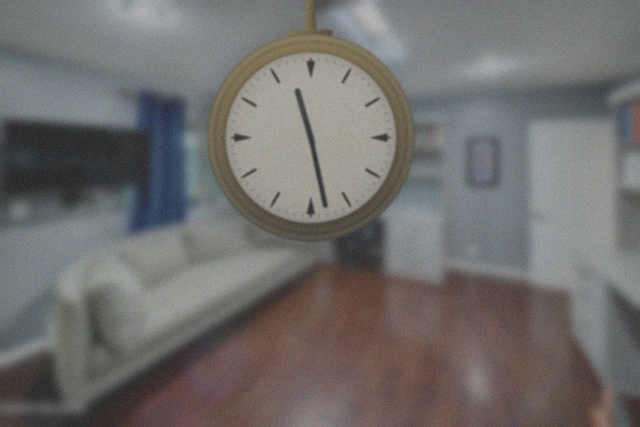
11:28
